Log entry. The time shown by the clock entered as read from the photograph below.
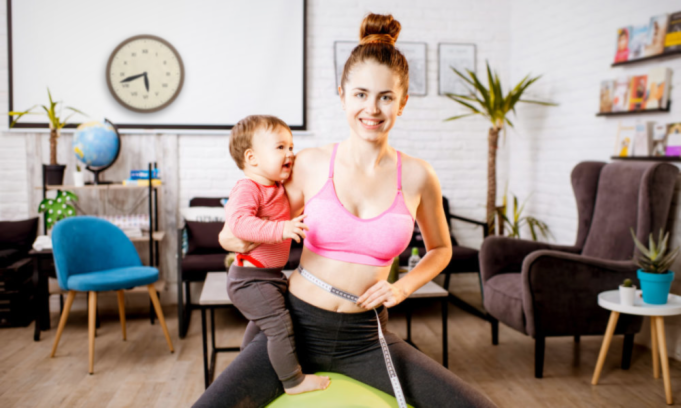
5:42
